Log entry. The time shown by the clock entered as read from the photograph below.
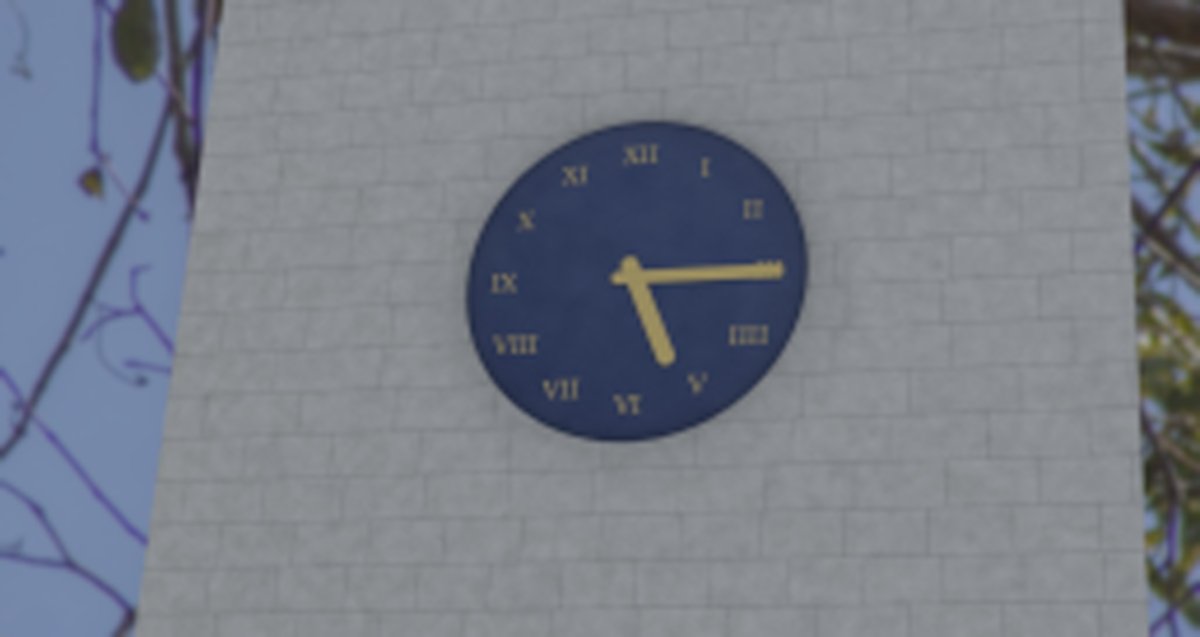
5:15
